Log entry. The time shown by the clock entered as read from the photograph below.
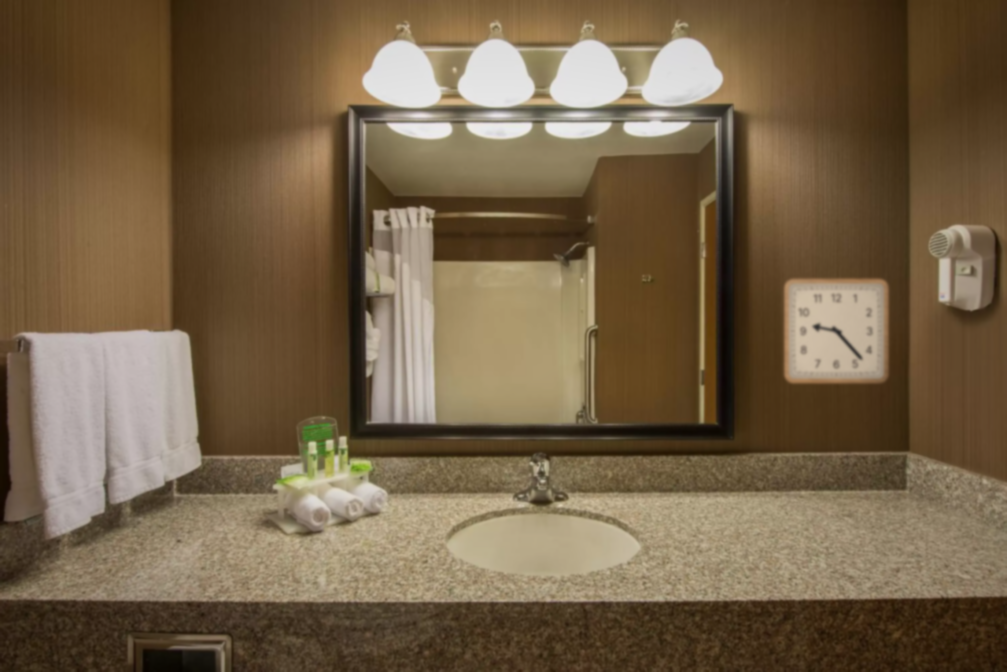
9:23
